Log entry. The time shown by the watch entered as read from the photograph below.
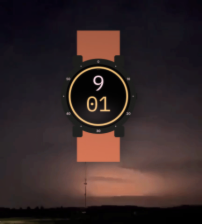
9:01
